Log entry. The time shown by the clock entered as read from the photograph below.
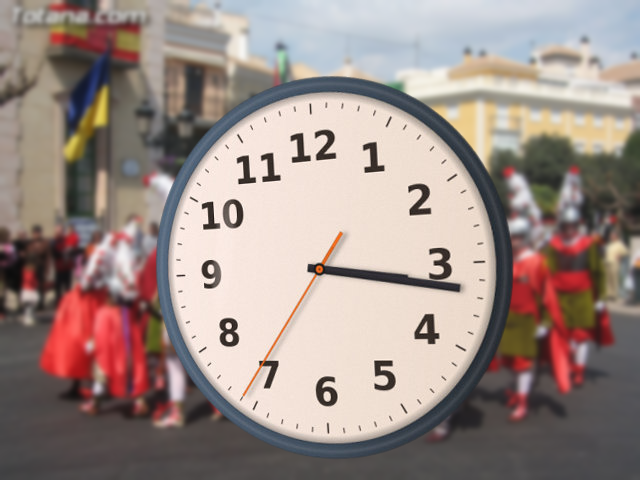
3:16:36
